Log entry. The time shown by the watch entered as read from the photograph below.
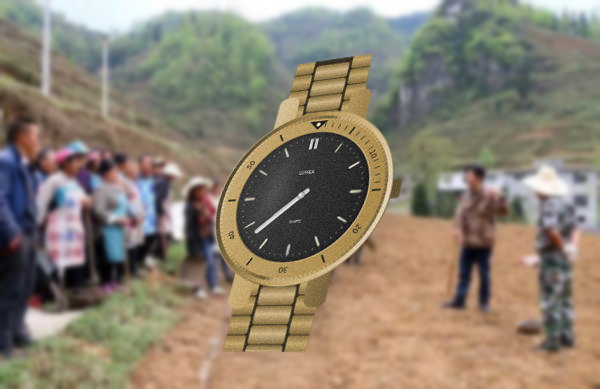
7:38
